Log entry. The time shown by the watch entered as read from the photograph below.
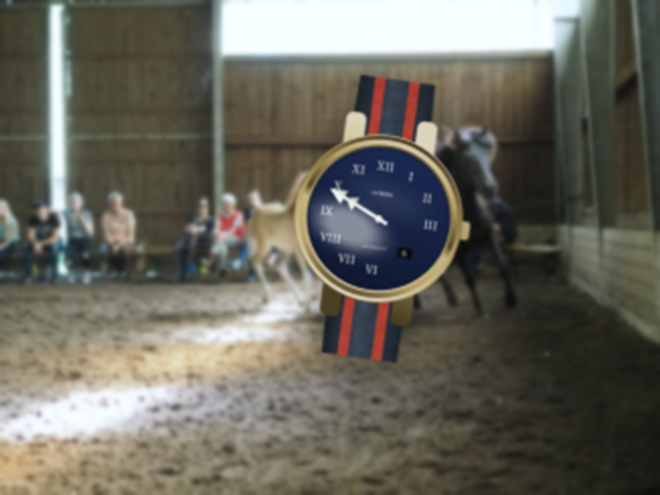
9:49
